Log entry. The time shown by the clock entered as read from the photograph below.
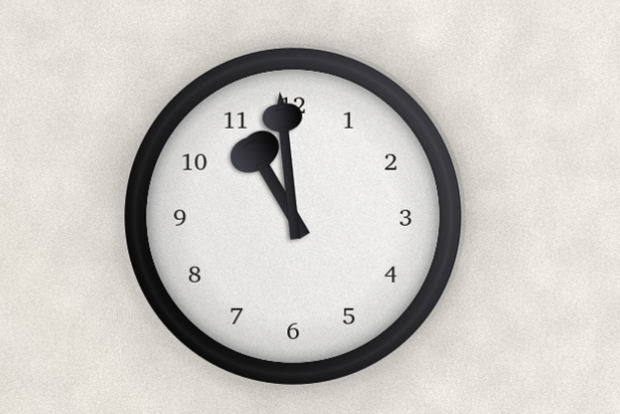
10:59
